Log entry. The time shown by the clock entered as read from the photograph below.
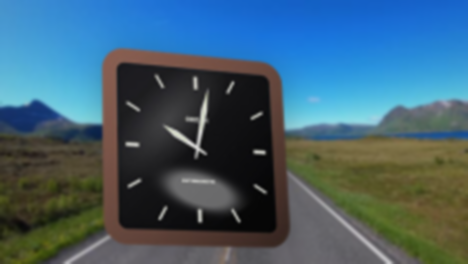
10:02
